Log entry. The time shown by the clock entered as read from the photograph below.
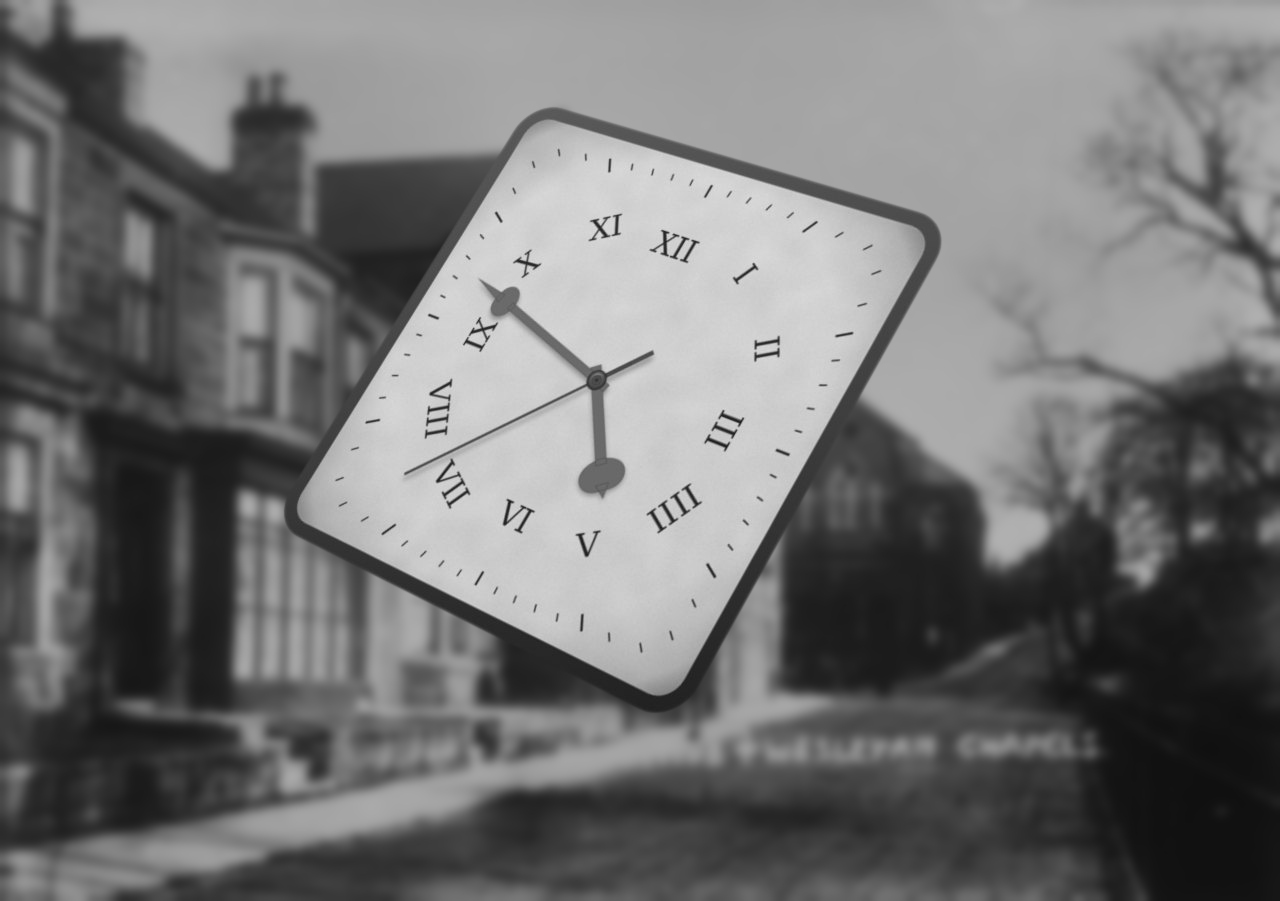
4:47:37
